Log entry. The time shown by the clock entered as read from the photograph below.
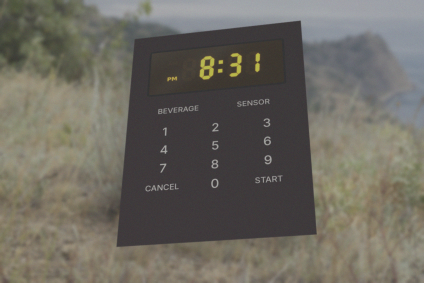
8:31
